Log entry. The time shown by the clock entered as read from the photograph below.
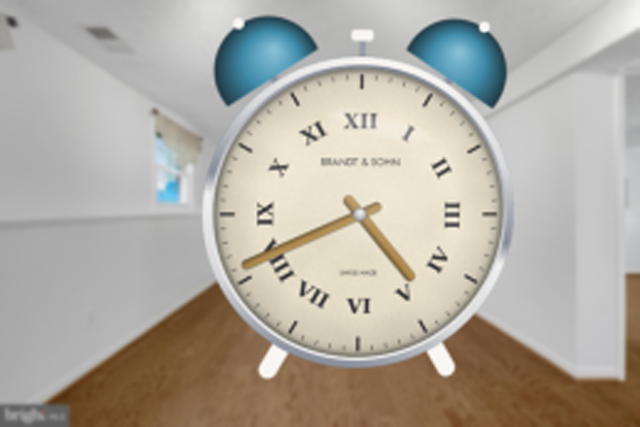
4:41
